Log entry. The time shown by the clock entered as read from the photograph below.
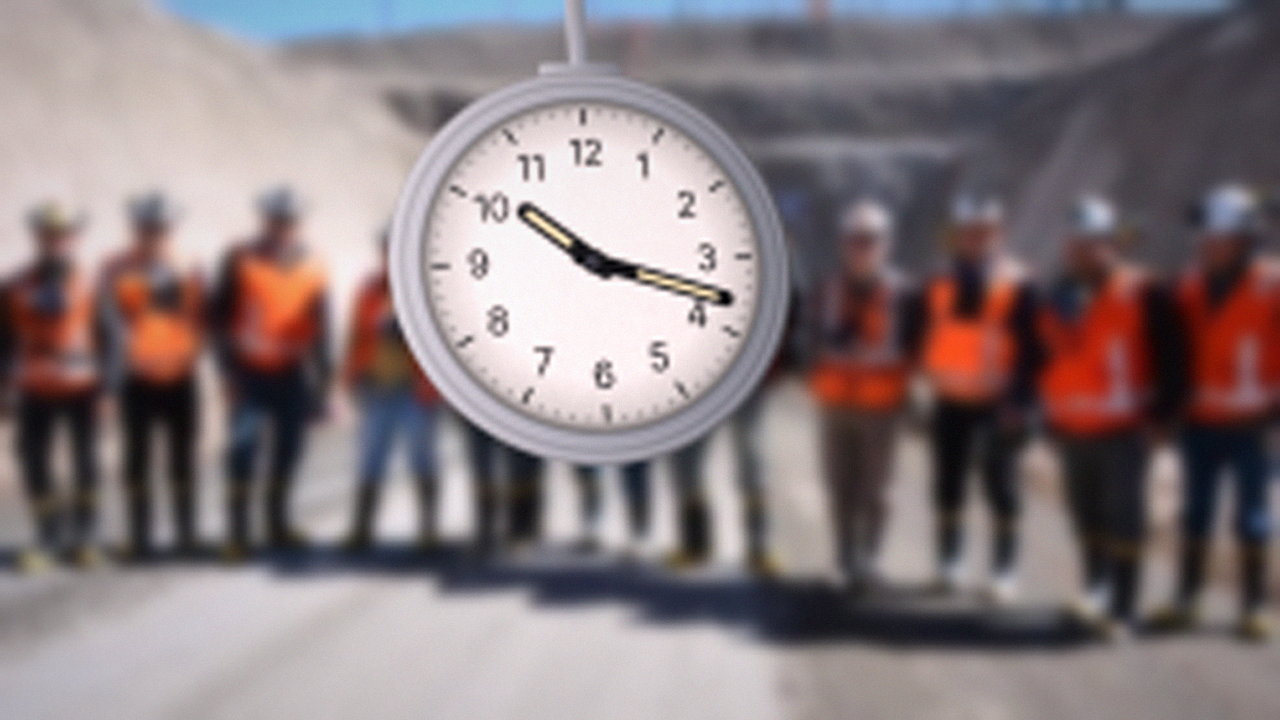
10:18
